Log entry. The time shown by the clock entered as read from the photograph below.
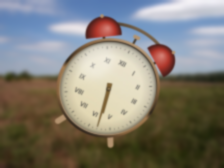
5:28
